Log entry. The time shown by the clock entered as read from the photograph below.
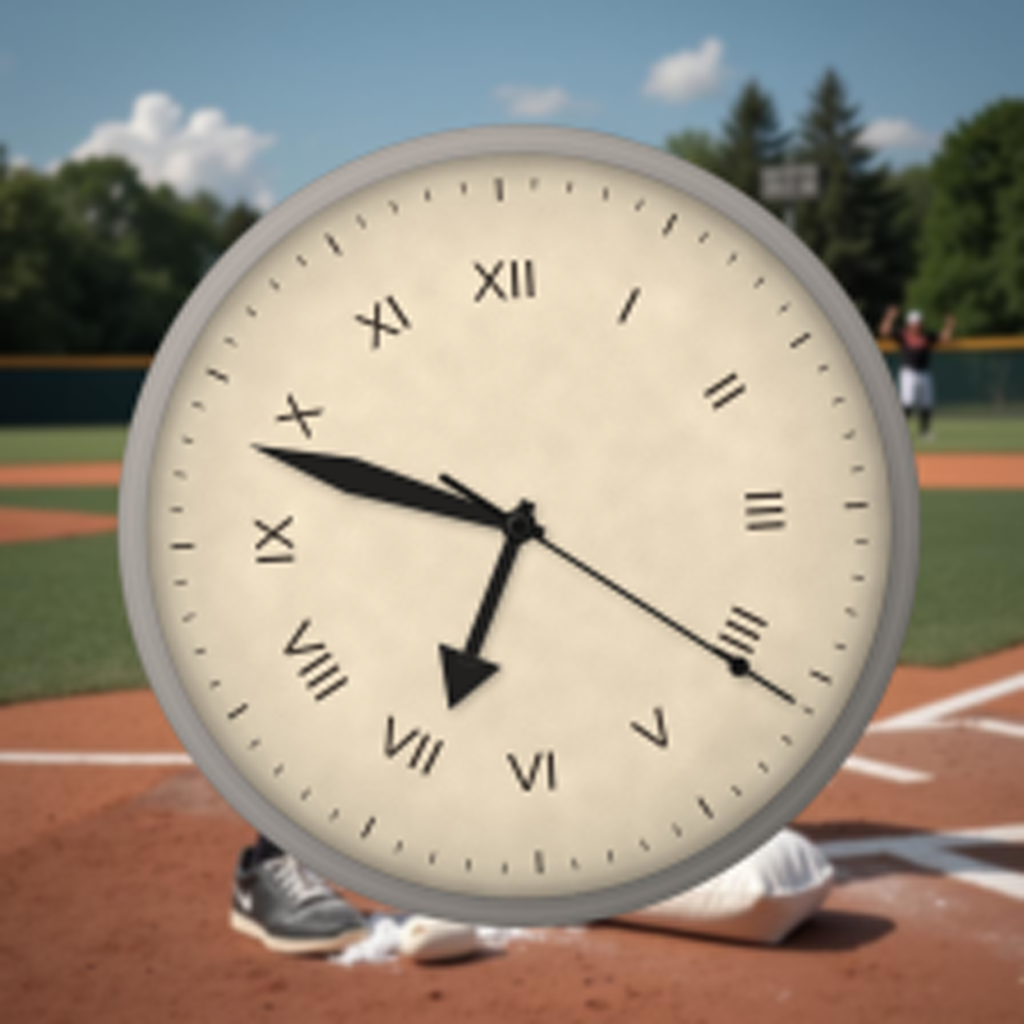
6:48:21
